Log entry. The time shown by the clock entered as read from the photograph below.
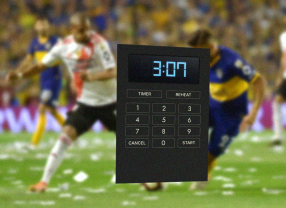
3:07
